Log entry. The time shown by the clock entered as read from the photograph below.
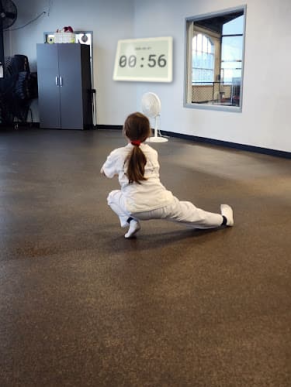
0:56
